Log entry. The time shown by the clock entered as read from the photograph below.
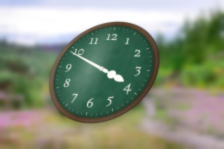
3:49
